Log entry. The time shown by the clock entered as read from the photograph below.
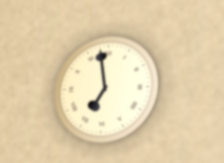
6:58
